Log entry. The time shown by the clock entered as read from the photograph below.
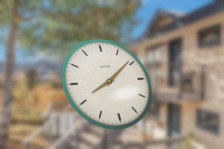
8:09
